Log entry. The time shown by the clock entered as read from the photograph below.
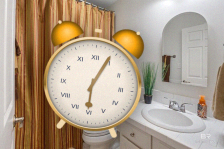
6:04
